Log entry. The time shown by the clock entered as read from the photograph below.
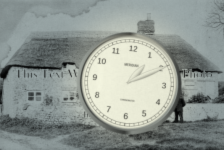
1:10
